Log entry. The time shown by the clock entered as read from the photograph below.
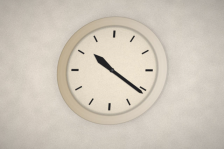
10:21
